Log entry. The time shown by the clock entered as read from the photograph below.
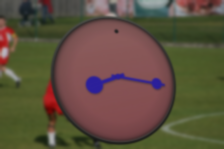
8:16
